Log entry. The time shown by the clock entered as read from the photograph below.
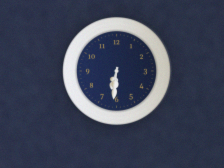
6:31
